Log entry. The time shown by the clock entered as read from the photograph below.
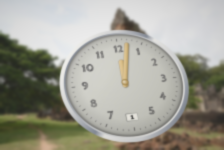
12:02
